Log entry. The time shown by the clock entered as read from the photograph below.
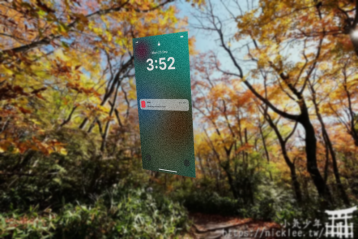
3:52
